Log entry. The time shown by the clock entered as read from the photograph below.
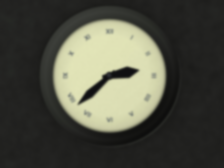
2:38
